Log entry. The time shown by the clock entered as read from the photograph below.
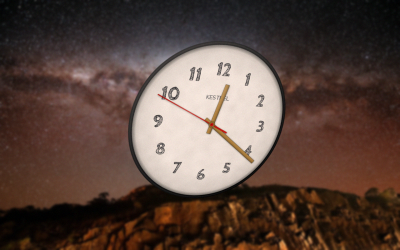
12:20:49
